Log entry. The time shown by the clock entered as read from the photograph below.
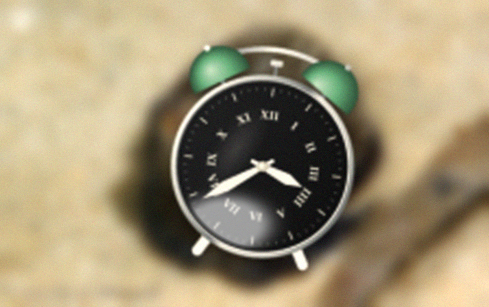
3:39
